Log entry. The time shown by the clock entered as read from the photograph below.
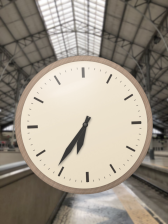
6:36
